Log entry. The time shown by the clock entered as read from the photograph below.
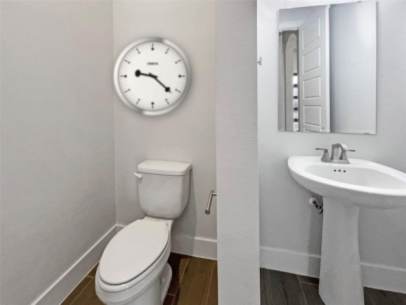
9:22
